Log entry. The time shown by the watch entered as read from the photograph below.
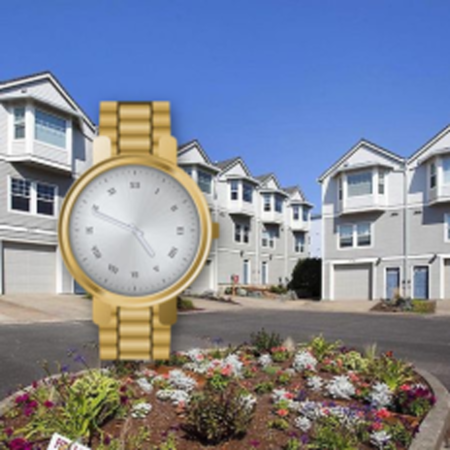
4:49
